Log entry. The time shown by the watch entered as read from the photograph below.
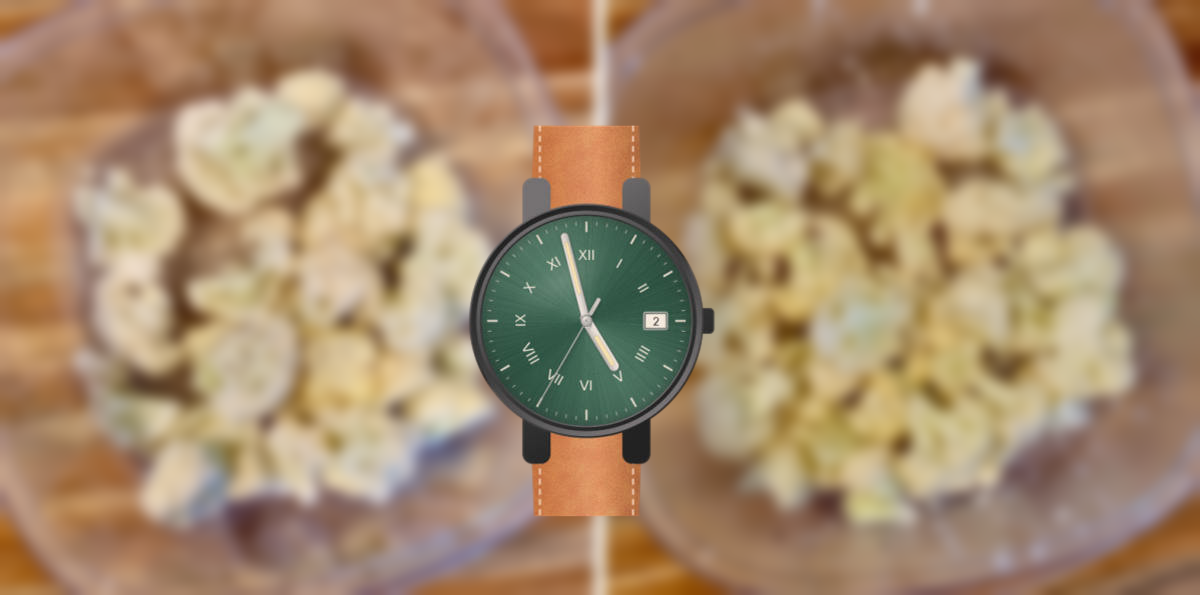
4:57:35
